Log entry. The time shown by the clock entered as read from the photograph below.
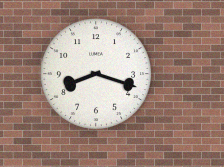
8:18
